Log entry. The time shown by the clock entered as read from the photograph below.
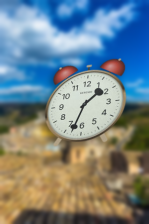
1:33
